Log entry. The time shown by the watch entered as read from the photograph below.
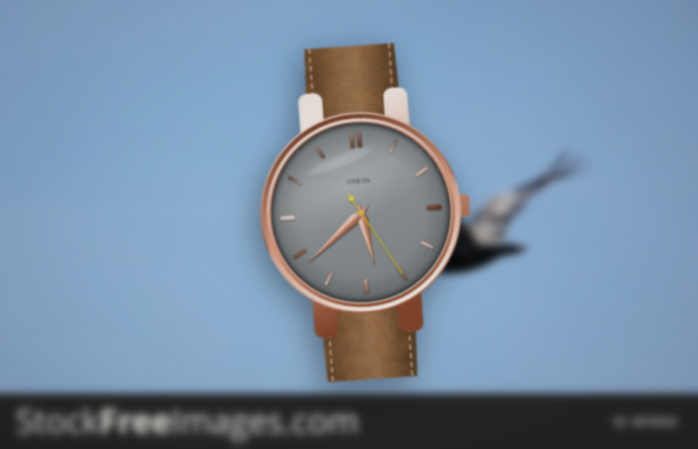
5:38:25
